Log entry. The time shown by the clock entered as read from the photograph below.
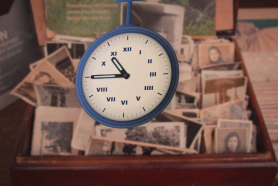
10:45
